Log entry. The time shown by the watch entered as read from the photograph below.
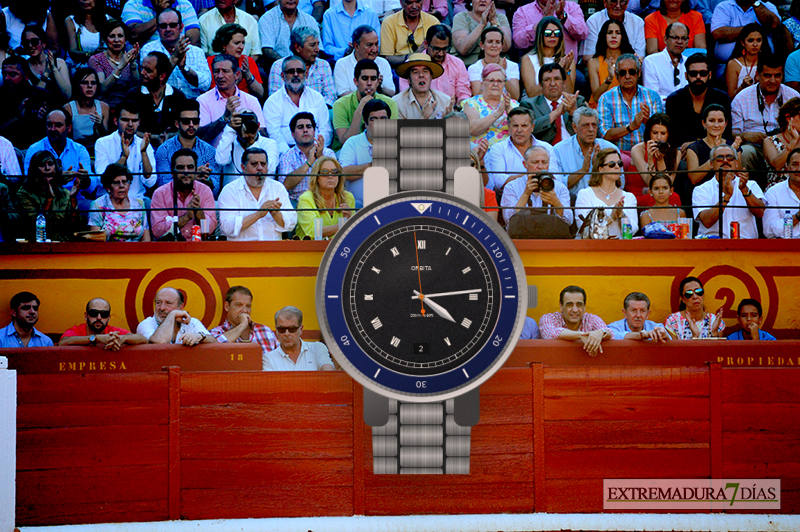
4:13:59
